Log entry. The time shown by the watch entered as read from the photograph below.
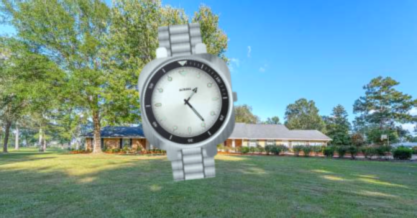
1:24
